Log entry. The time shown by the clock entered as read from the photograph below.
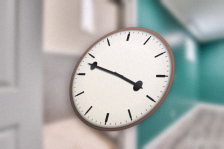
3:48
